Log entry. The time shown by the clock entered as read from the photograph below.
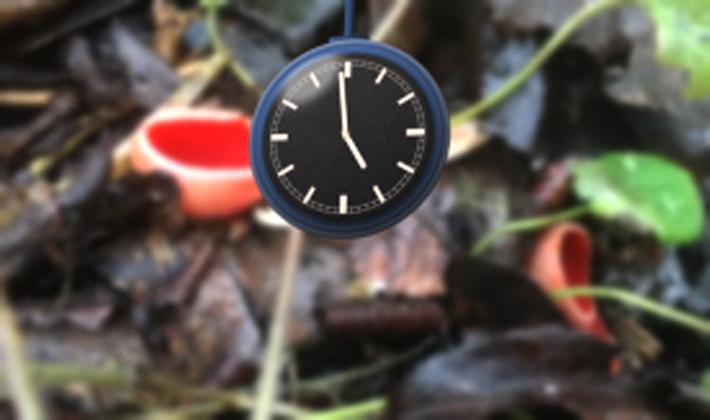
4:59
